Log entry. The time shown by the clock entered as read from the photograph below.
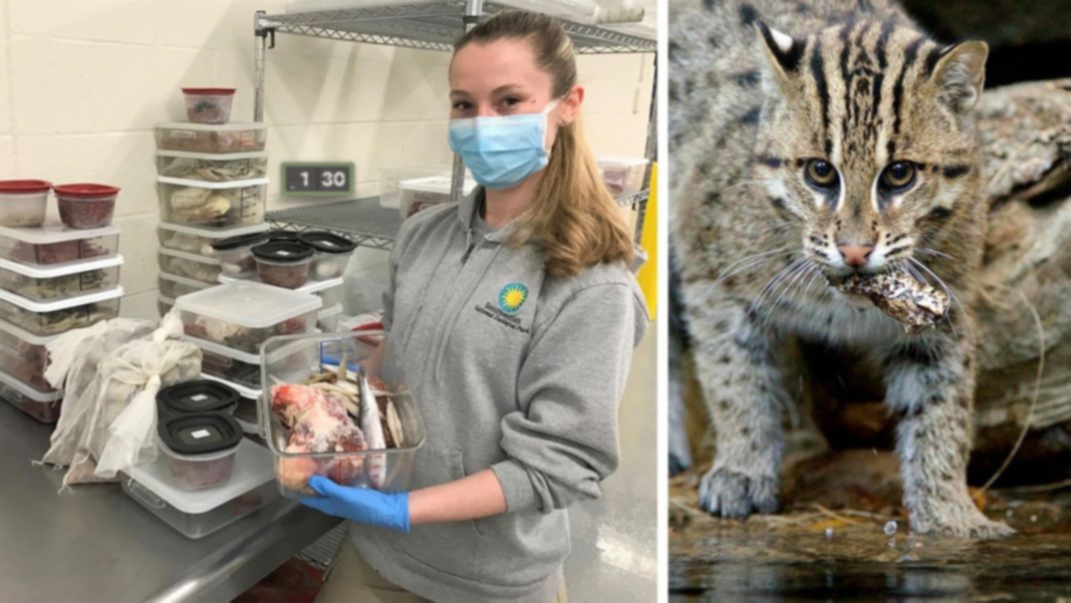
1:30
